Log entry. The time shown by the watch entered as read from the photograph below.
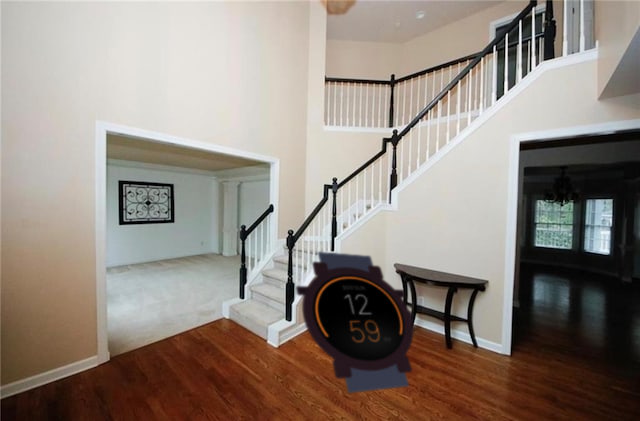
12:59
